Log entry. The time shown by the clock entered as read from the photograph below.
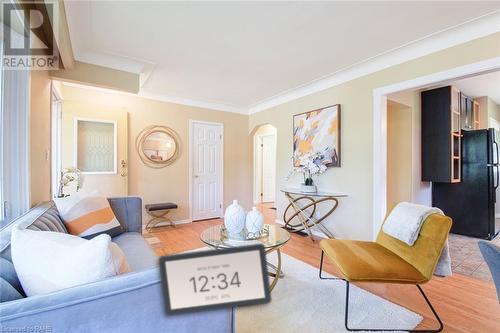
12:34
